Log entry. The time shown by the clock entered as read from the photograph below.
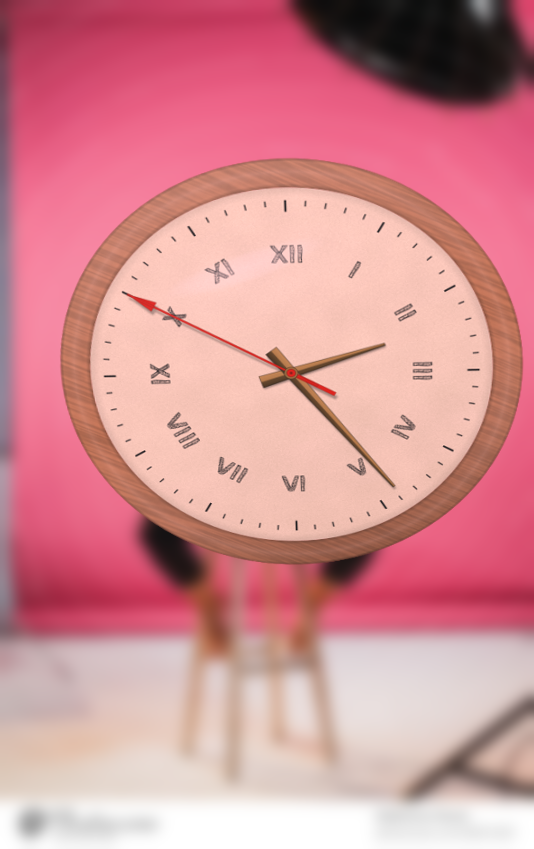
2:23:50
